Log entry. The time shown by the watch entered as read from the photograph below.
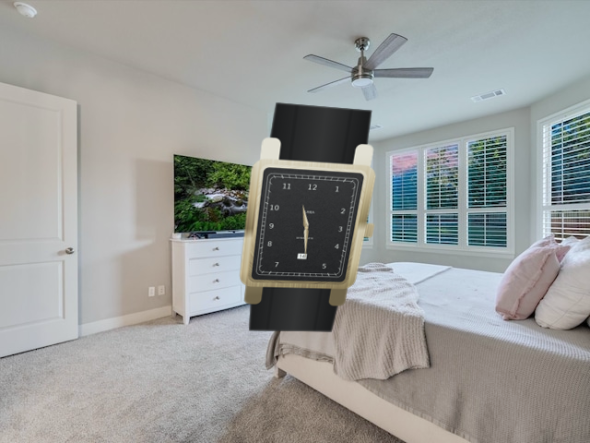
11:29
